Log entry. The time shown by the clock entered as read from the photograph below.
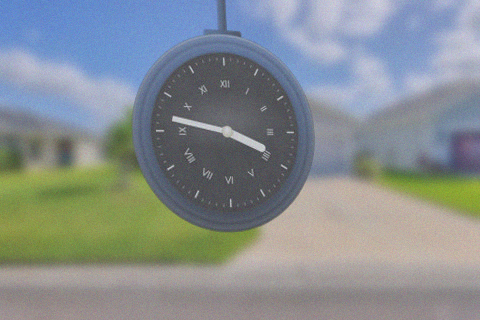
3:47
